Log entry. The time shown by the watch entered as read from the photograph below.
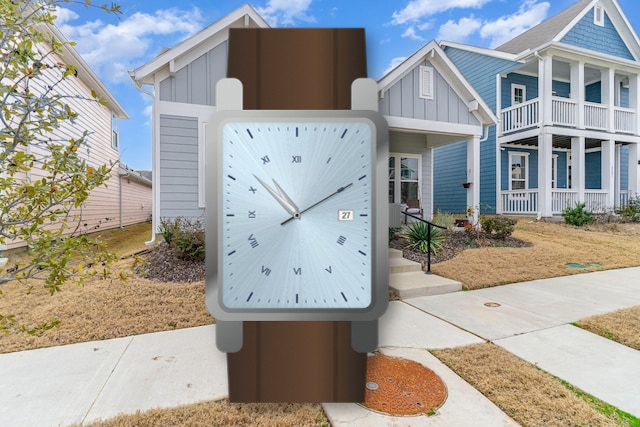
10:52:10
